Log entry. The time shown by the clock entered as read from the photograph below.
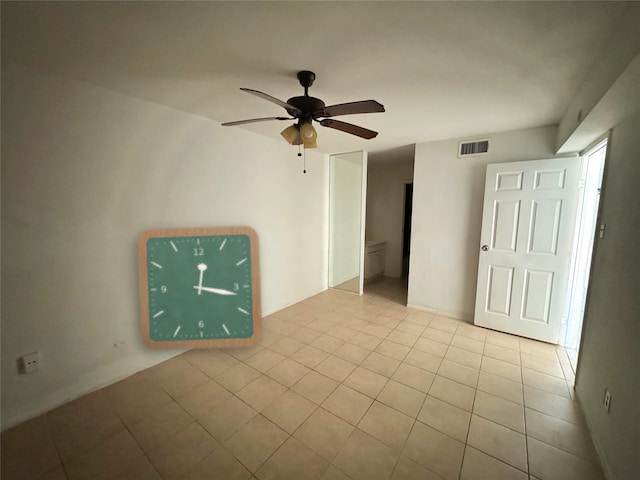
12:17
